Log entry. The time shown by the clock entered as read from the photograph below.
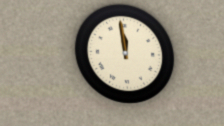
11:59
